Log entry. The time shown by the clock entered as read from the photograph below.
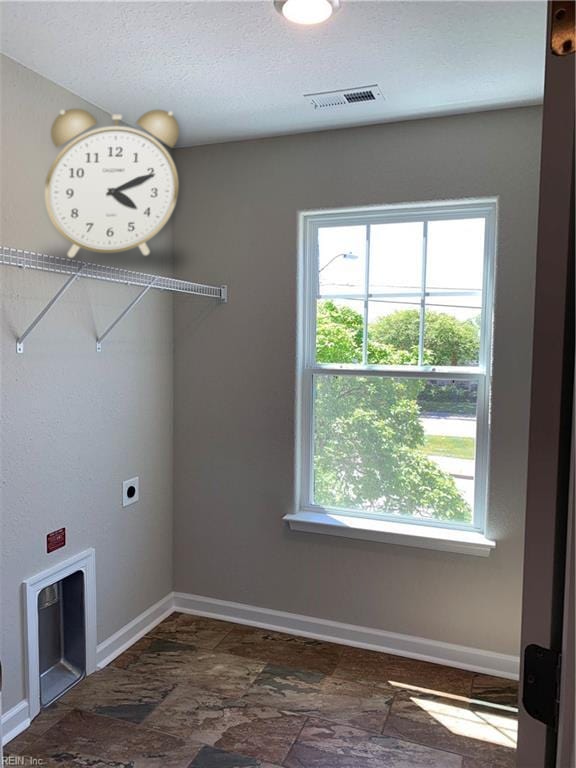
4:11
